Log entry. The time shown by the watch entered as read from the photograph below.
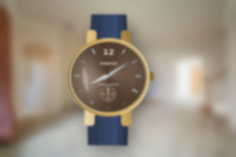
8:09
